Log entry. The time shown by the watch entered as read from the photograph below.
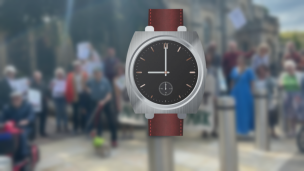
9:00
